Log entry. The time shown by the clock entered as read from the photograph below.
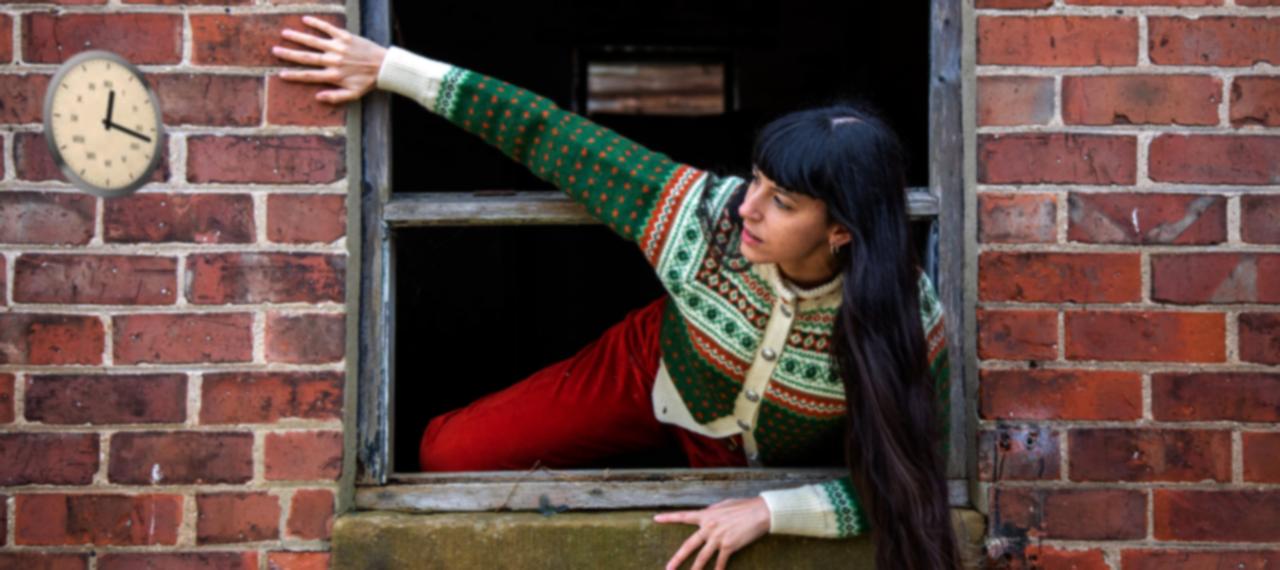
12:17
